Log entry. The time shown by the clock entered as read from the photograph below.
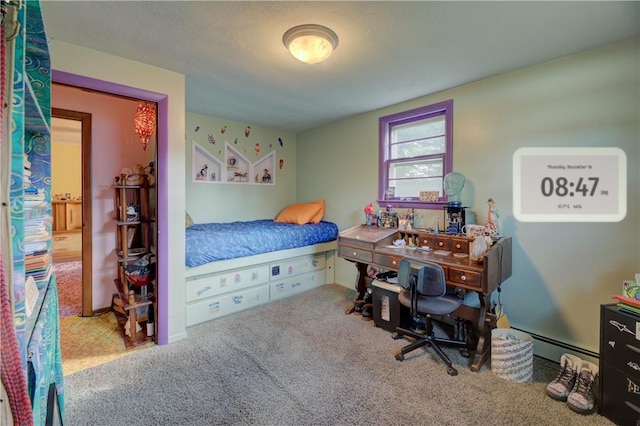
8:47
